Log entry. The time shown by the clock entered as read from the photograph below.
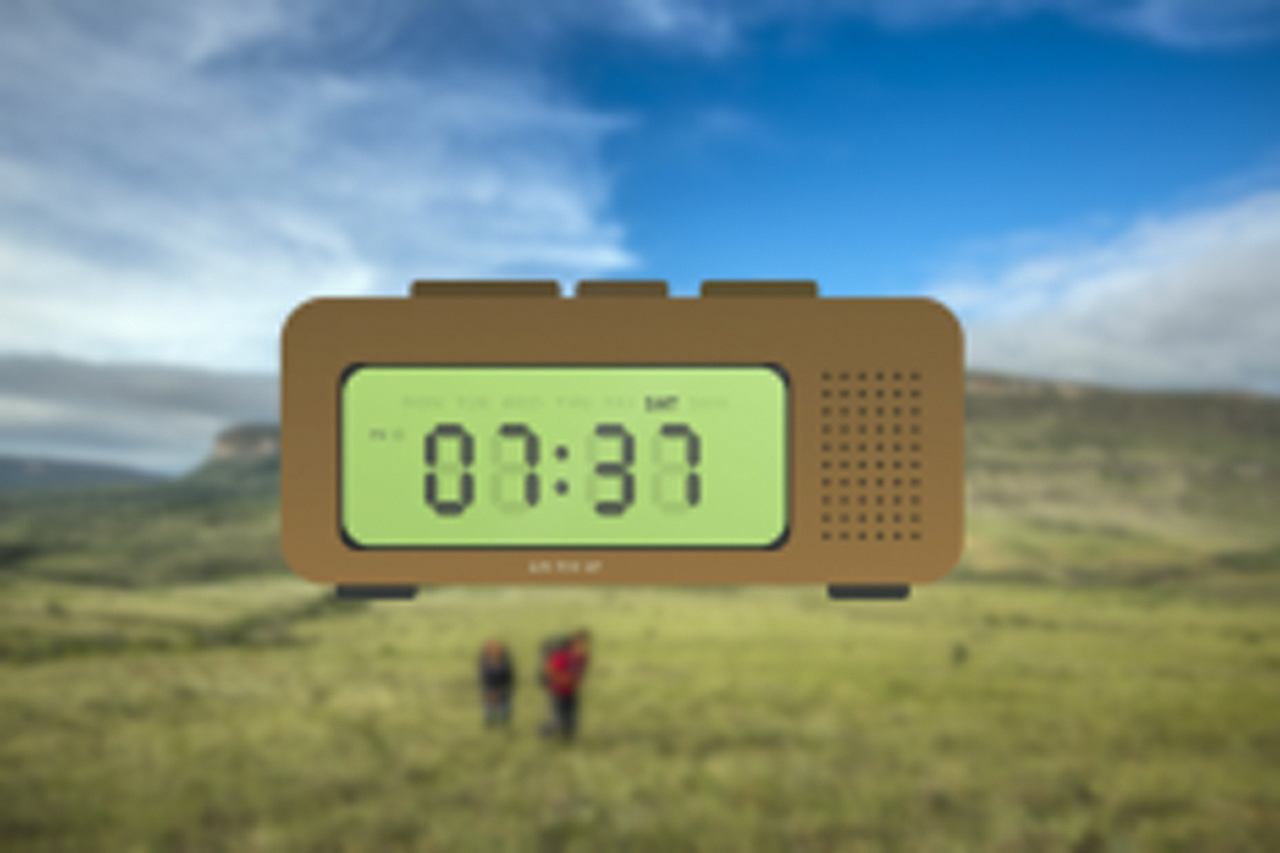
7:37
